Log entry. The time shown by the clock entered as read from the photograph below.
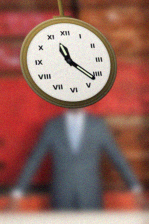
11:22
